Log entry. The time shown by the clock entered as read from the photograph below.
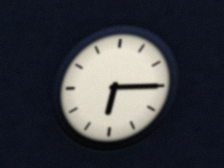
6:15
